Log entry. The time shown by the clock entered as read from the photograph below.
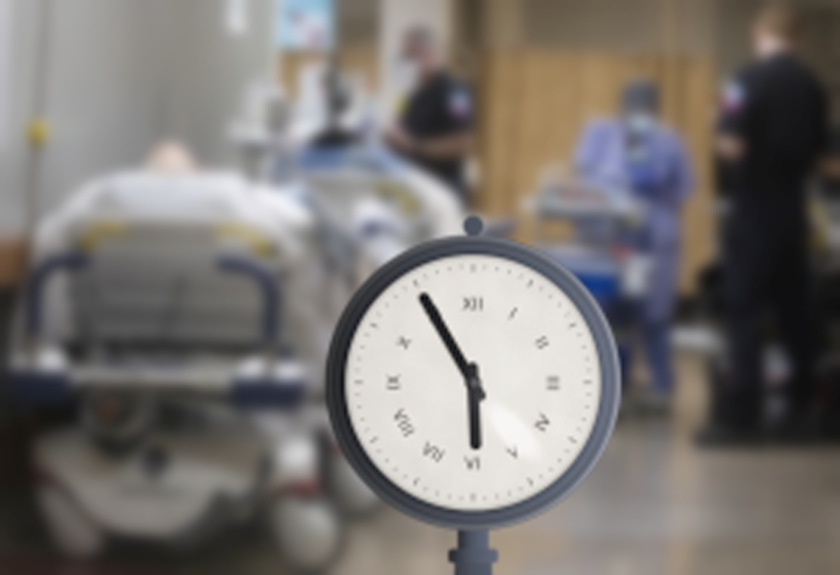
5:55
